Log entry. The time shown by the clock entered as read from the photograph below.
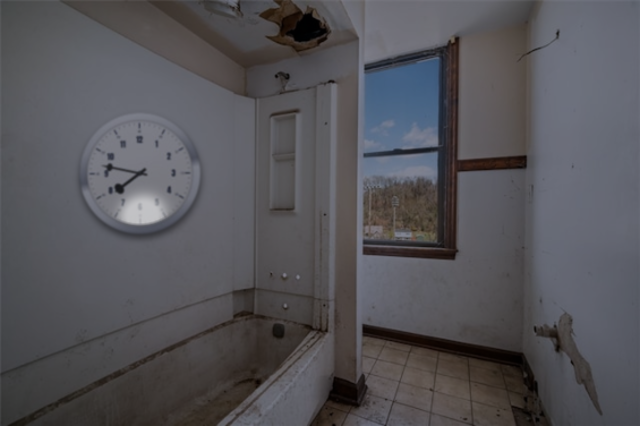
7:47
